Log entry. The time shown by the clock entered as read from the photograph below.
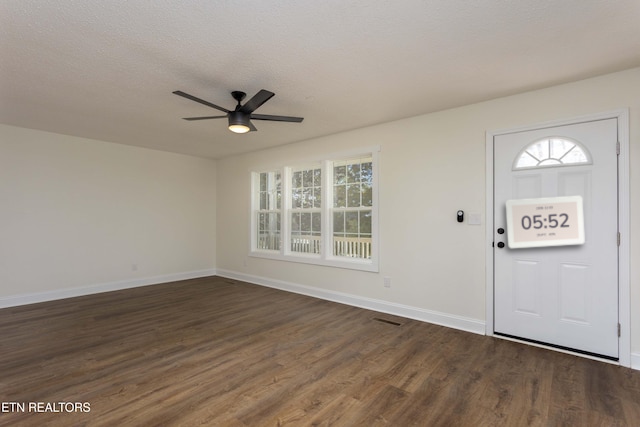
5:52
